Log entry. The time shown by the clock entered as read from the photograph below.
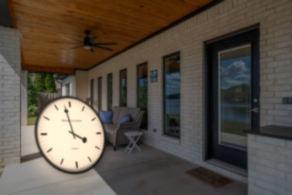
3:58
